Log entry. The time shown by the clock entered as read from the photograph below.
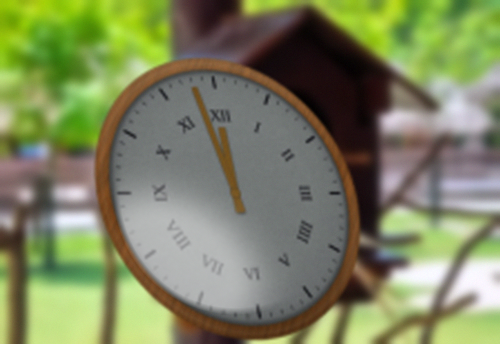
11:58
